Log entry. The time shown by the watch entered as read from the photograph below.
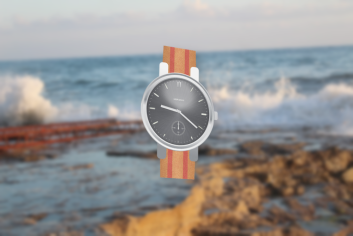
9:21
